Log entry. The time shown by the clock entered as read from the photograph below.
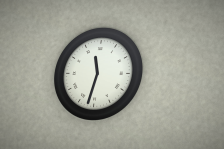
11:32
